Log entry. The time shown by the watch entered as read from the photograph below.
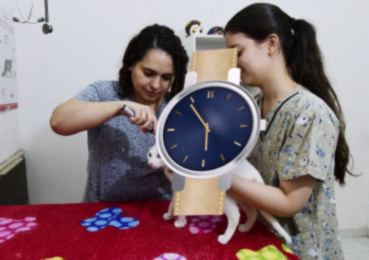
5:54
